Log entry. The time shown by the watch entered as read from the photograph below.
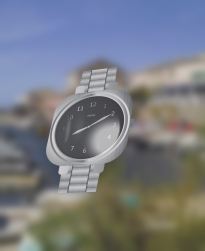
8:10
